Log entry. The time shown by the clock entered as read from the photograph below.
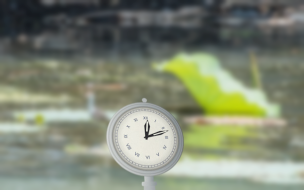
12:12
